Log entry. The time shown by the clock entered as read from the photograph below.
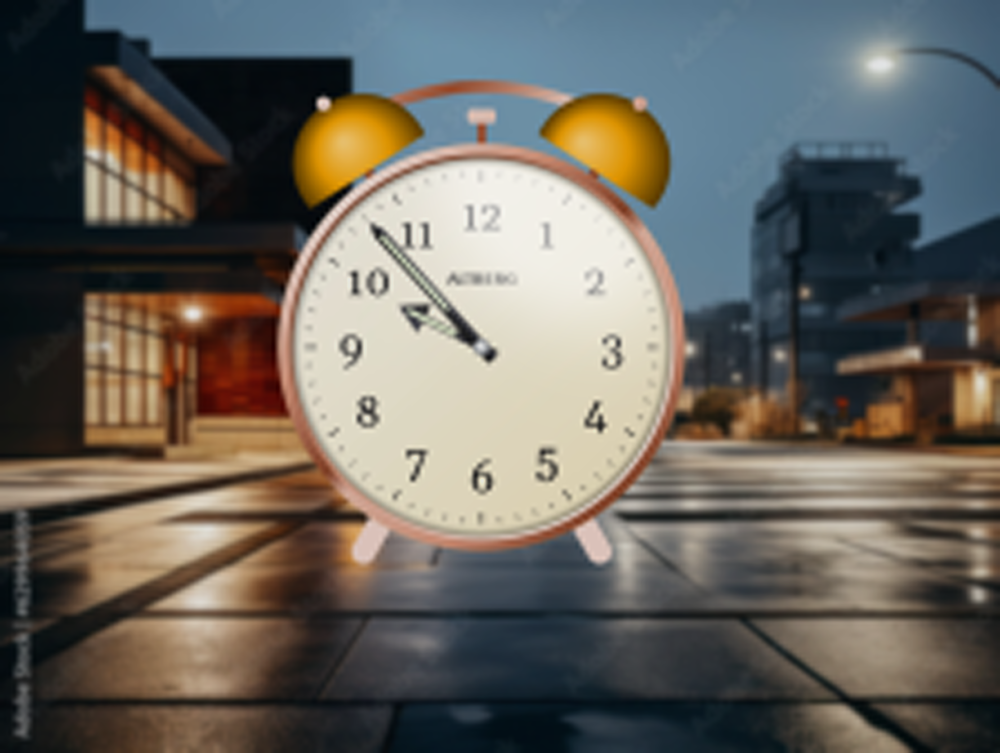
9:53
